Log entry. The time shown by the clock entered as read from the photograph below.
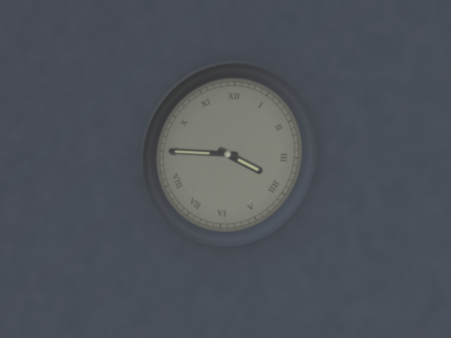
3:45
